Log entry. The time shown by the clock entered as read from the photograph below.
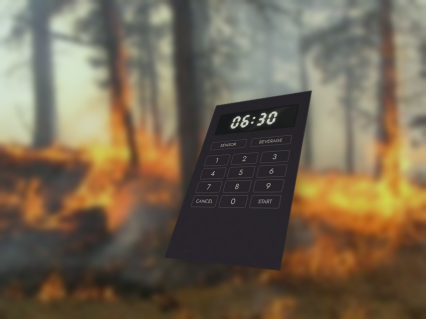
6:30
